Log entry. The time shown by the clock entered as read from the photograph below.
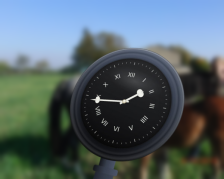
1:44
